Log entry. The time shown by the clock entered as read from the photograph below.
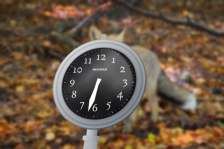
6:32
